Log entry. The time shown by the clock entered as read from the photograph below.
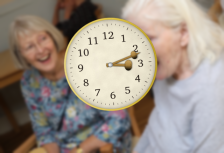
3:12
